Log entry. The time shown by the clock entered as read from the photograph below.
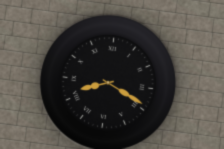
8:19
